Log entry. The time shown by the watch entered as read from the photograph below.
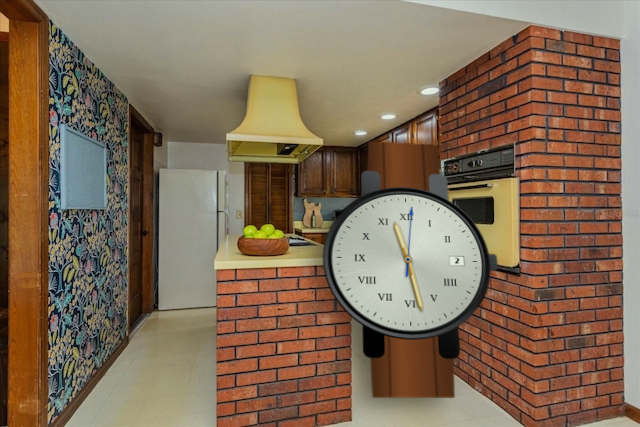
11:28:01
